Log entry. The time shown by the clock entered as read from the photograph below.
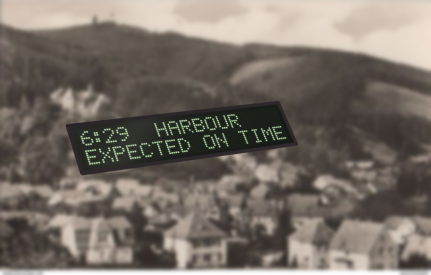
6:29
